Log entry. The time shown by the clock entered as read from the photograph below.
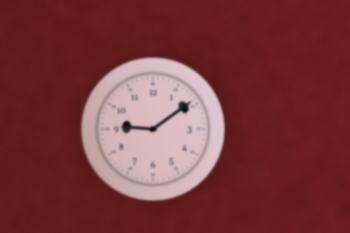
9:09
